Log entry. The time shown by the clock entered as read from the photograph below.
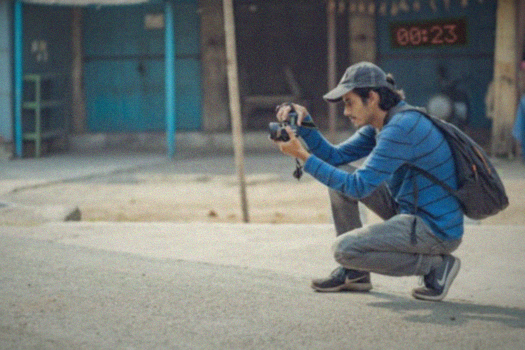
0:23
